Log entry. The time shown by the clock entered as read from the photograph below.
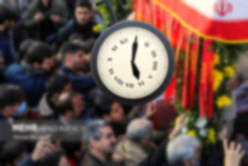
6:05
